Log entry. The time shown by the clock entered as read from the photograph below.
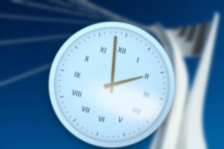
1:58
